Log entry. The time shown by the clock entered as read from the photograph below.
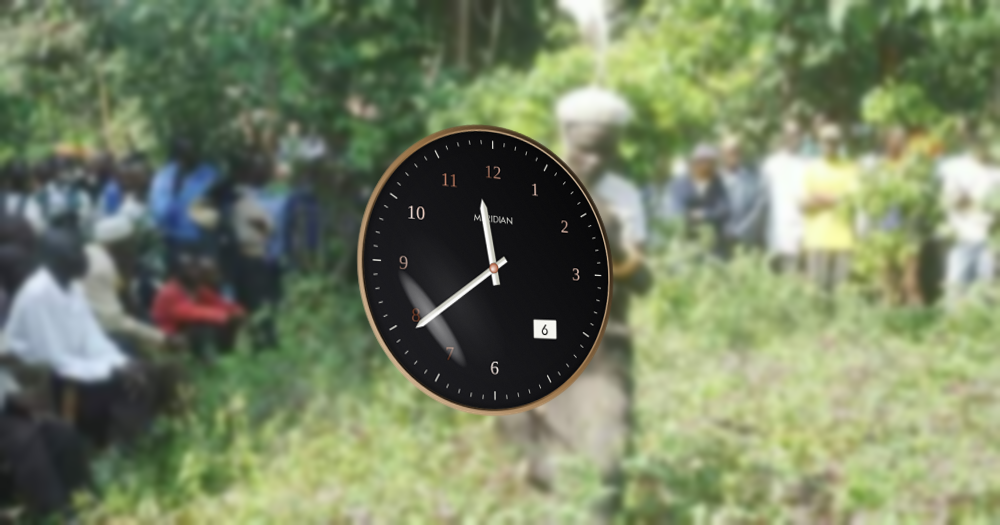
11:39
